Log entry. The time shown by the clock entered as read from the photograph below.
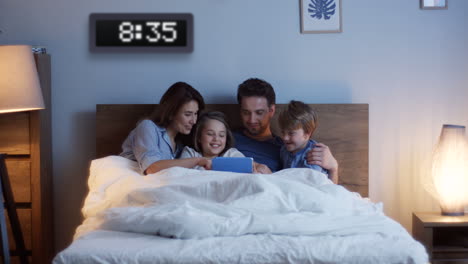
8:35
